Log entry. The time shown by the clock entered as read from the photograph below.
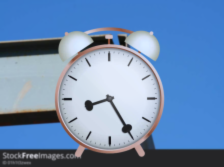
8:25
